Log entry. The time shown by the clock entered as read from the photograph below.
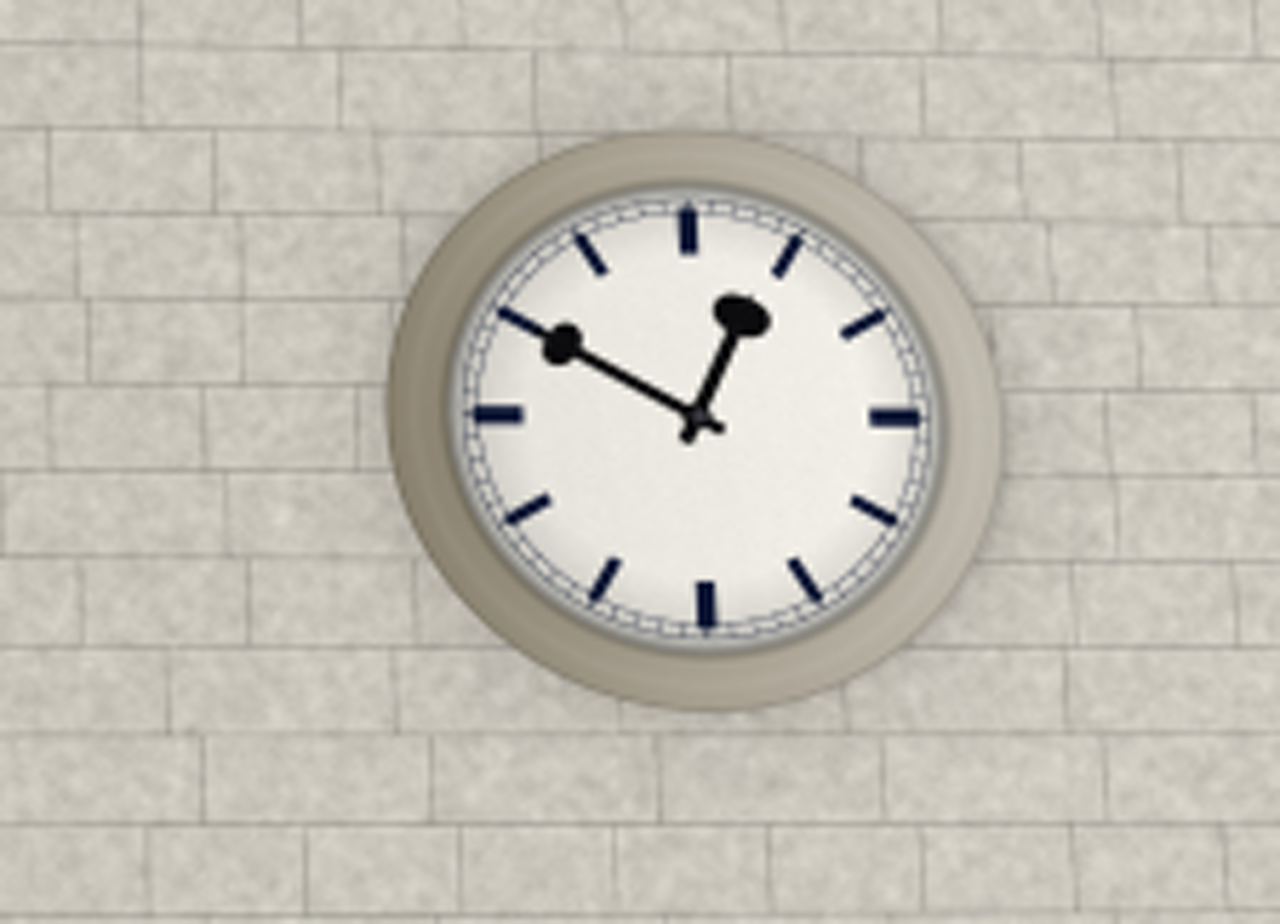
12:50
